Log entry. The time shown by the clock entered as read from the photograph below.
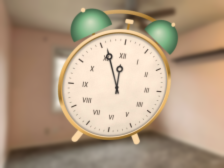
11:56
